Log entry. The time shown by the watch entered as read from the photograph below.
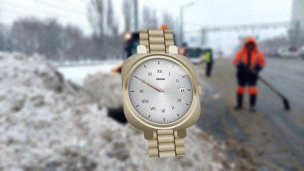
9:50
